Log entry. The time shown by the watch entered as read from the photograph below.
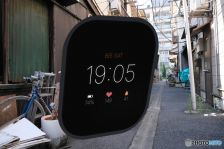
19:05
